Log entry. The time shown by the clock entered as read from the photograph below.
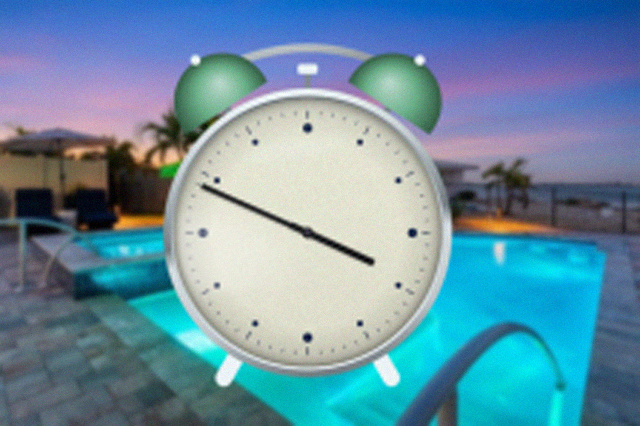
3:49
